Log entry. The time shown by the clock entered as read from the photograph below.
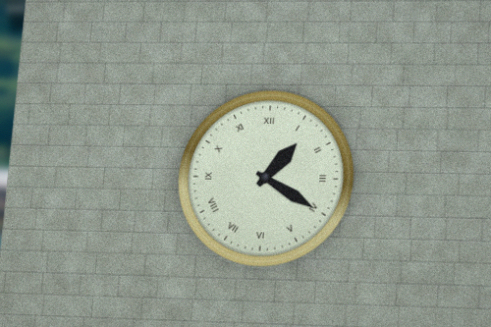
1:20
